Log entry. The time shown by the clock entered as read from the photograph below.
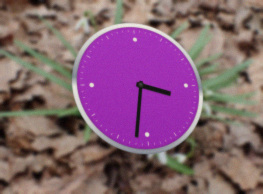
3:32
